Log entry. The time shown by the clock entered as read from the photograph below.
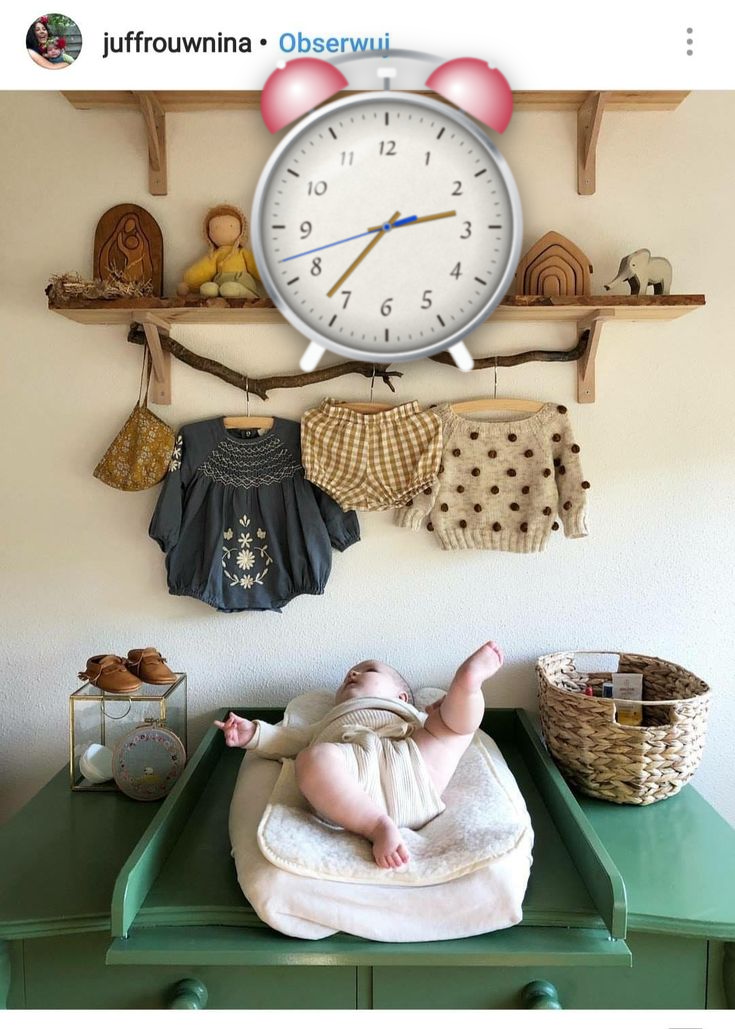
2:36:42
